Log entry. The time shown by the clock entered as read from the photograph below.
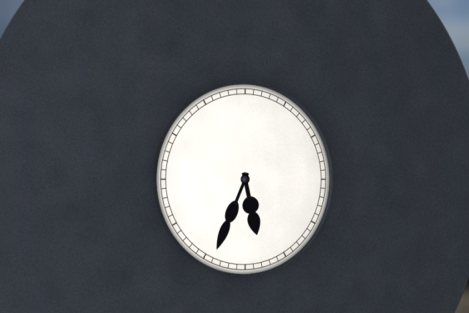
5:34
